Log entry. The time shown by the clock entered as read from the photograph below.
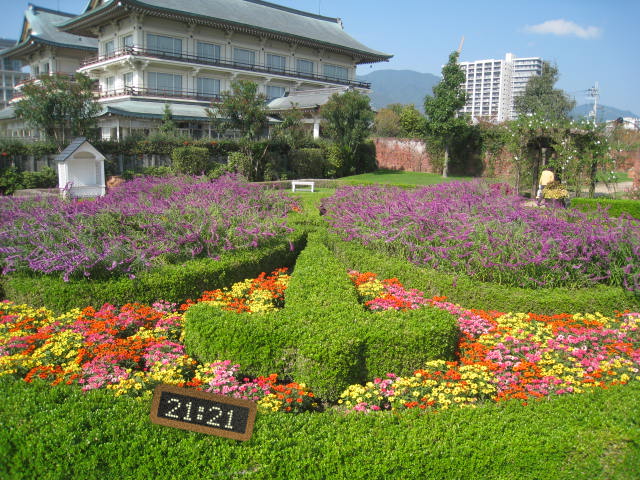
21:21
